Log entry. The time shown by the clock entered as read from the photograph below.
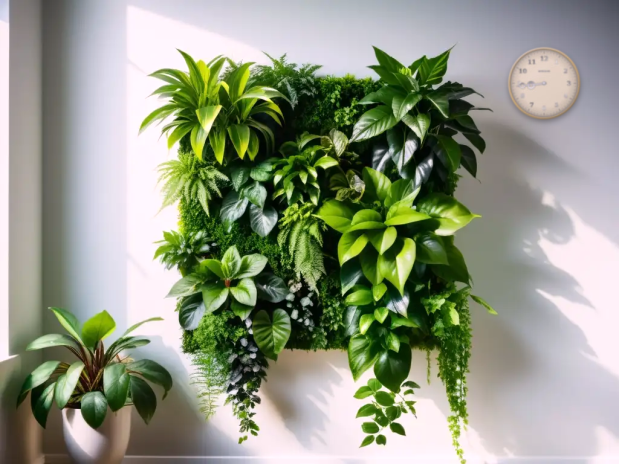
8:44
